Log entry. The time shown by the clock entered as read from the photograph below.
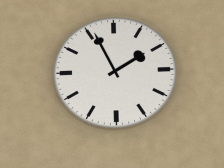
1:56
